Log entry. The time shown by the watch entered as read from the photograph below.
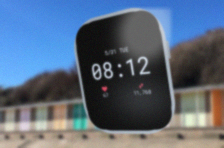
8:12
